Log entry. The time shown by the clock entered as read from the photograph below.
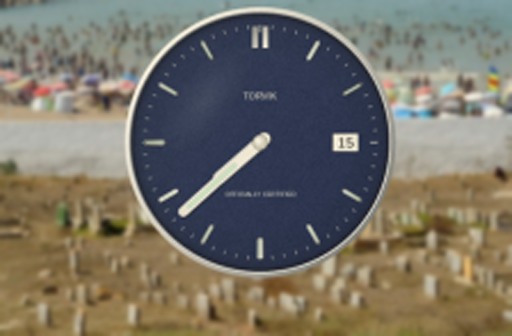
7:38
